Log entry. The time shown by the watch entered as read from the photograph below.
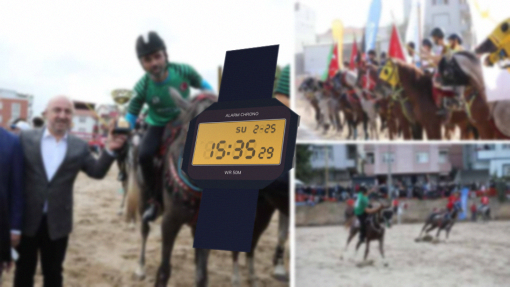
15:35:29
